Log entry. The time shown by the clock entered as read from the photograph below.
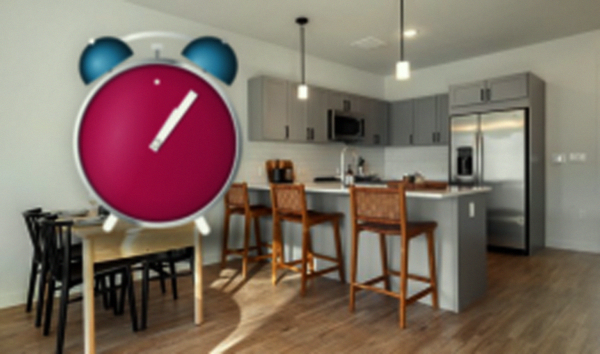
1:06
